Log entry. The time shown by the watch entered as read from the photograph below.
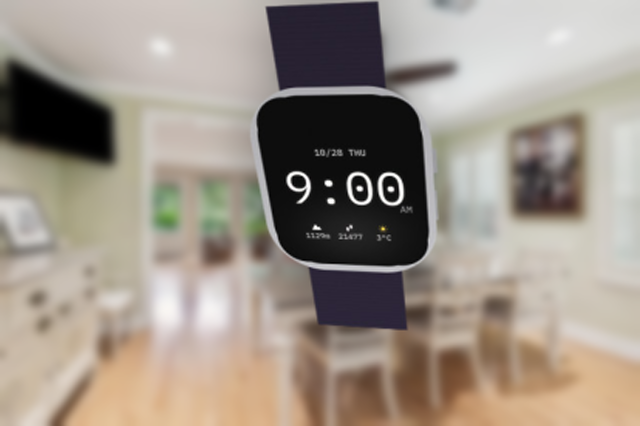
9:00
